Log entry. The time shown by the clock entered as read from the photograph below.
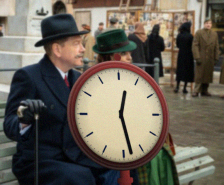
12:28
